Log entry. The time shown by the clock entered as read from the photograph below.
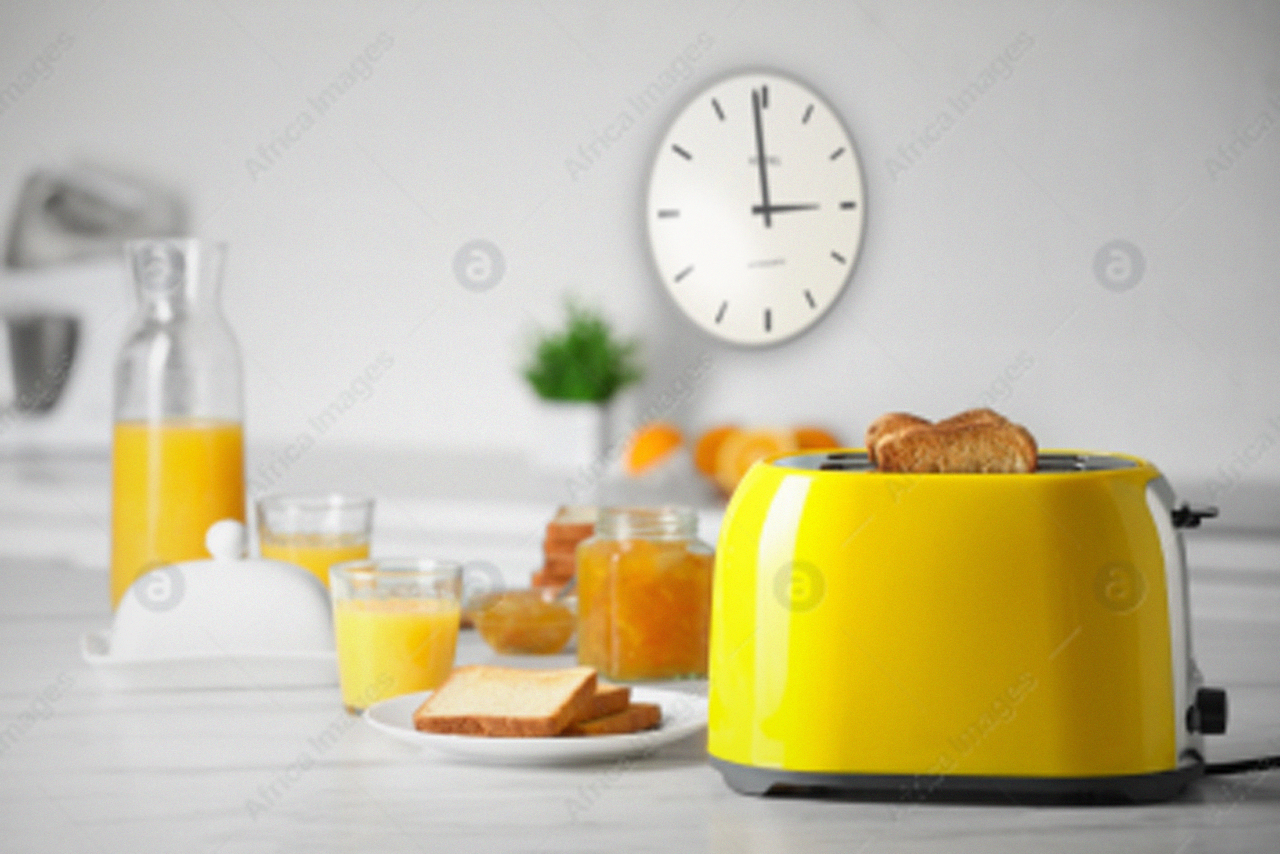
2:59
